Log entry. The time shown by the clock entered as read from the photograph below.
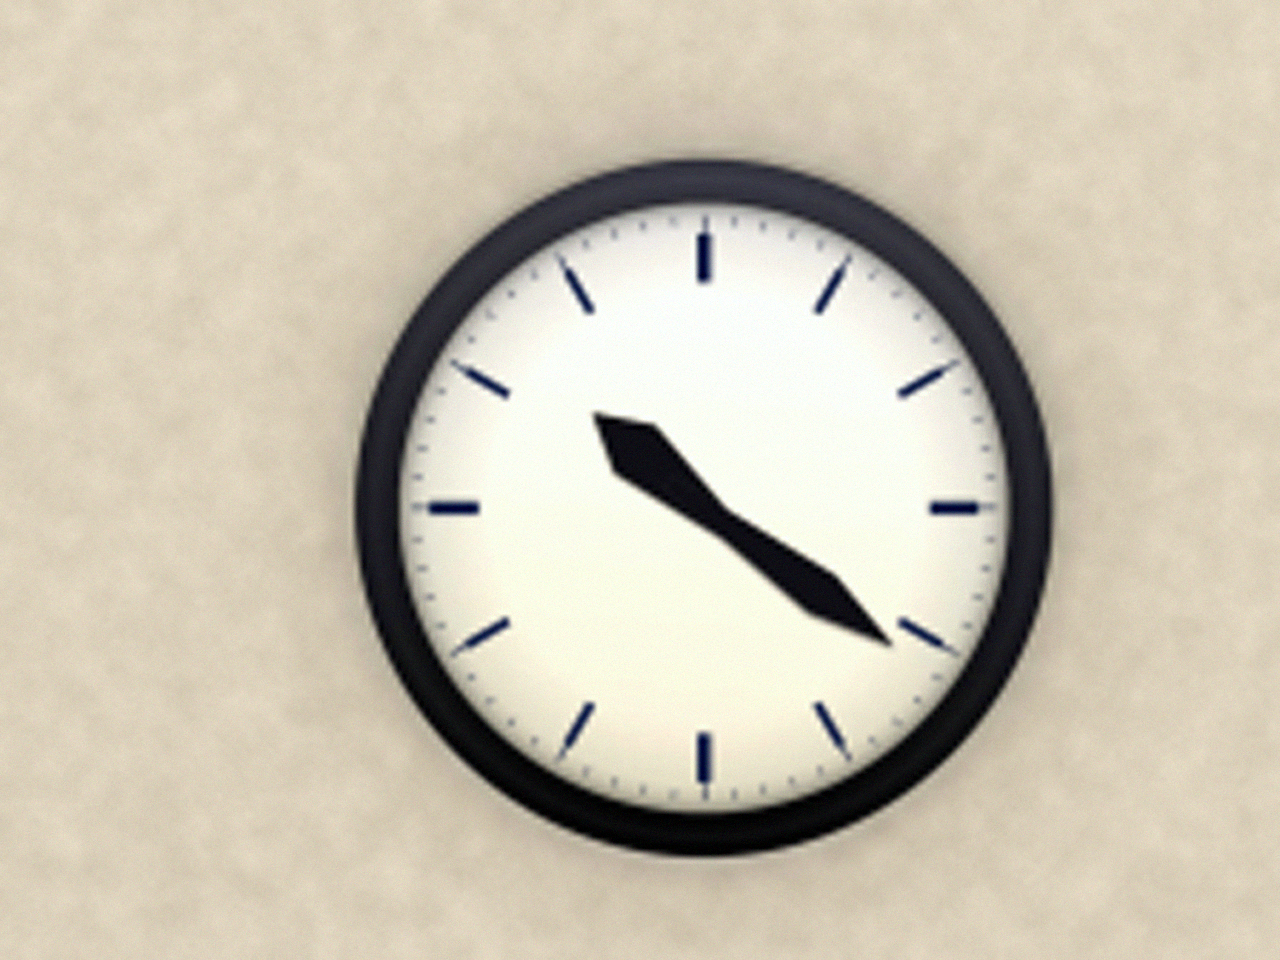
10:21
